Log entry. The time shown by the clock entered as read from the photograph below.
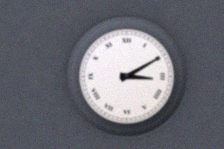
3:10
